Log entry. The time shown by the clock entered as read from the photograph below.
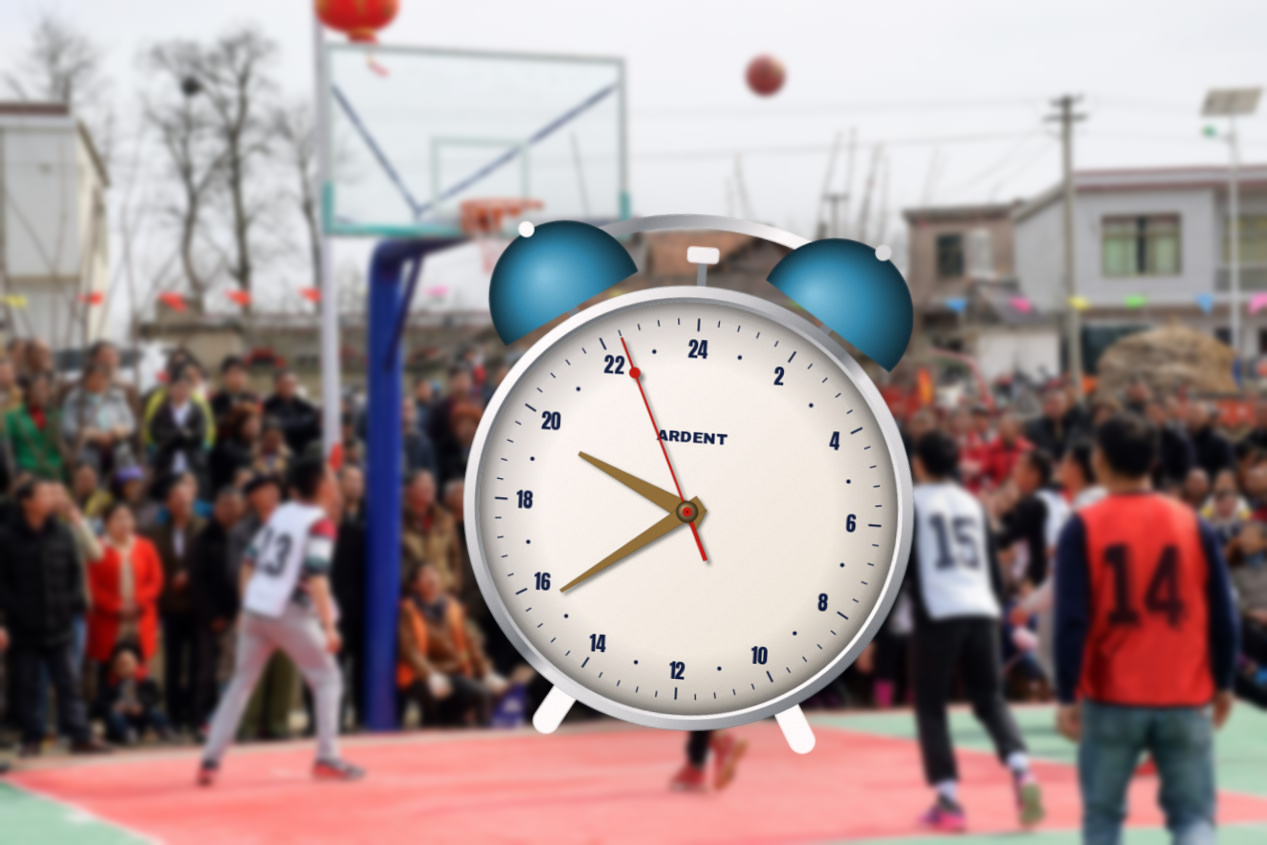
19:38:56
